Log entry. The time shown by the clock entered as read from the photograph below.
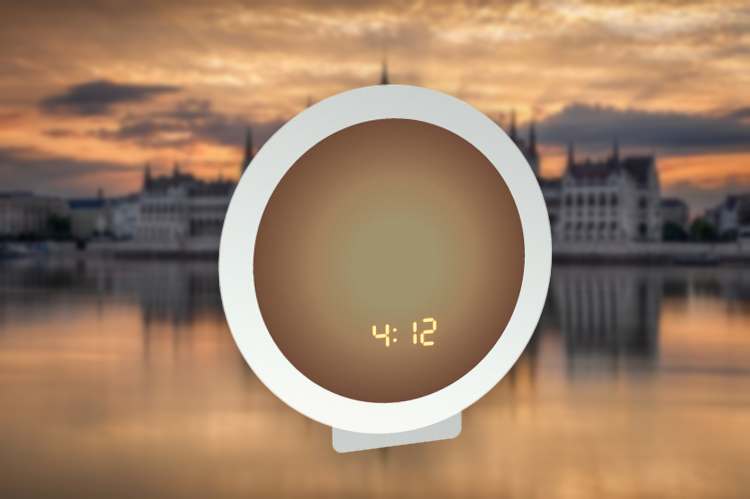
4:12
